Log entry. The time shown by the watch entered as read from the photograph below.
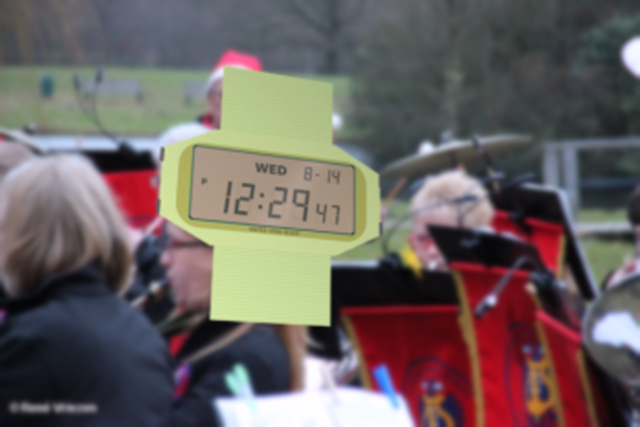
12:29:47
